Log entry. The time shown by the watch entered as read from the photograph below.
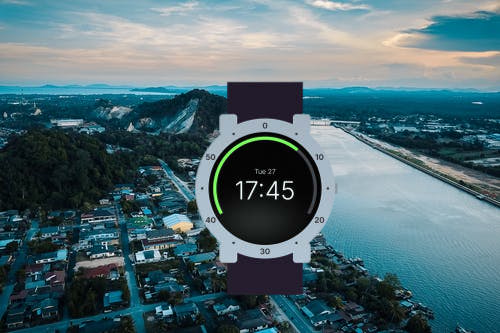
17:45
